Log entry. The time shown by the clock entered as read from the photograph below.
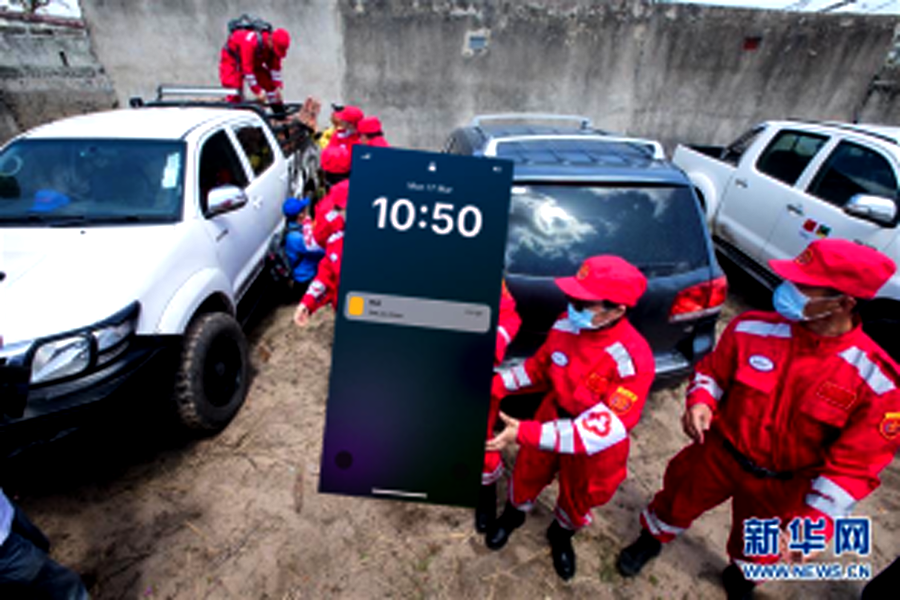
10:50
